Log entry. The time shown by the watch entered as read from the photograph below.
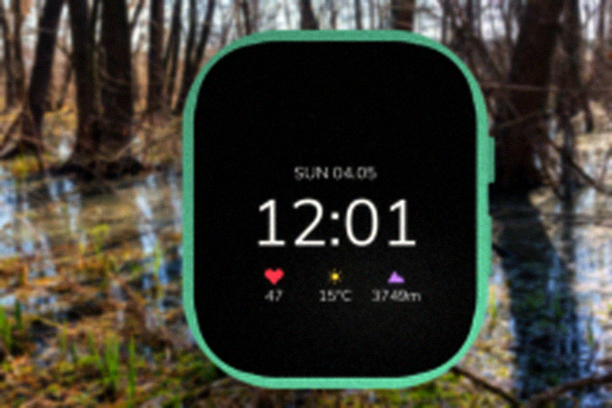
12:01
